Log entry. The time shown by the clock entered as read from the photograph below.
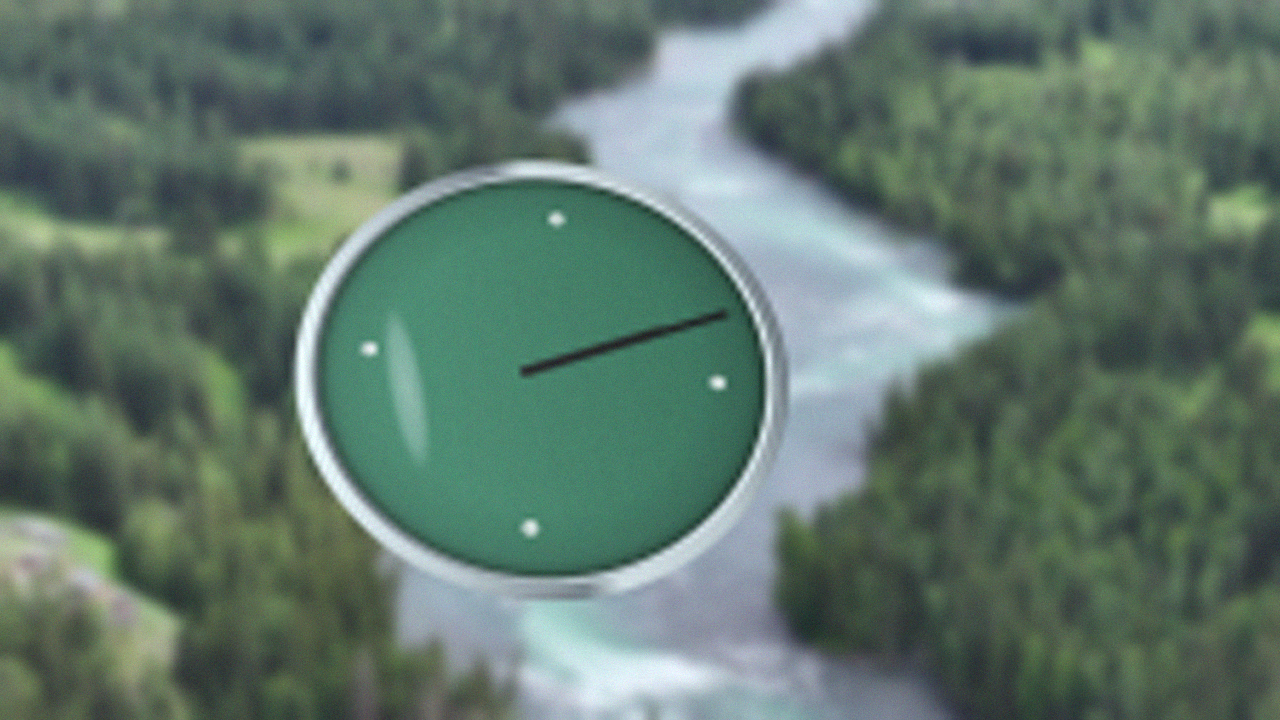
2:11
